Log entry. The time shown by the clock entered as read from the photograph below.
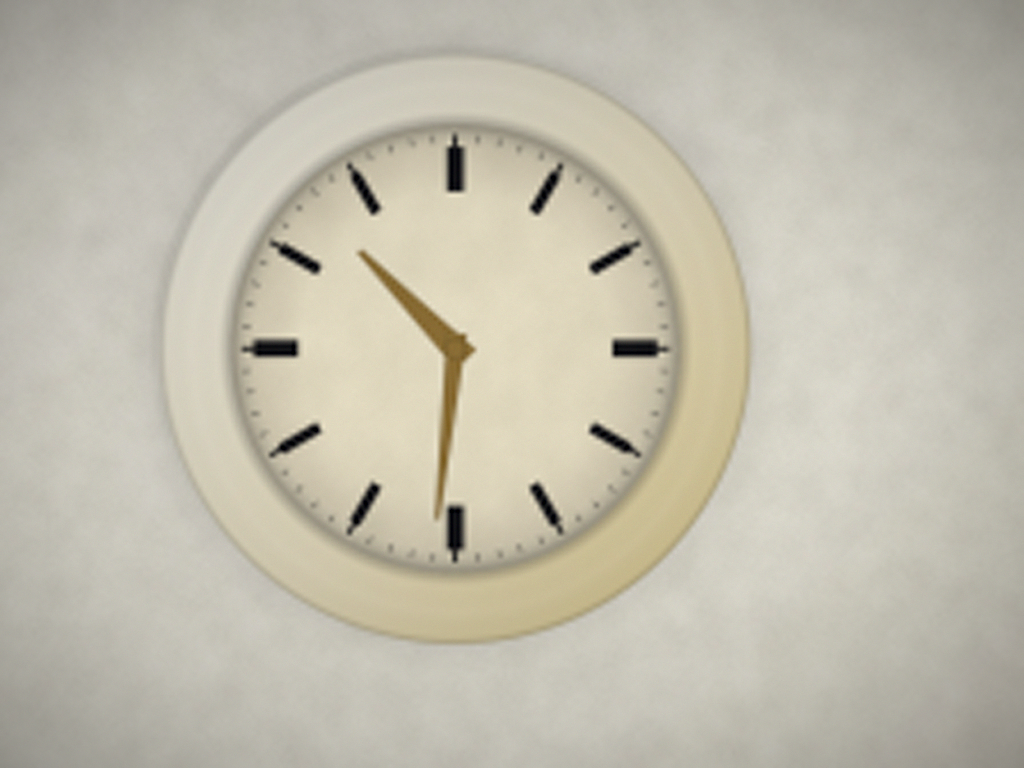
10:31
